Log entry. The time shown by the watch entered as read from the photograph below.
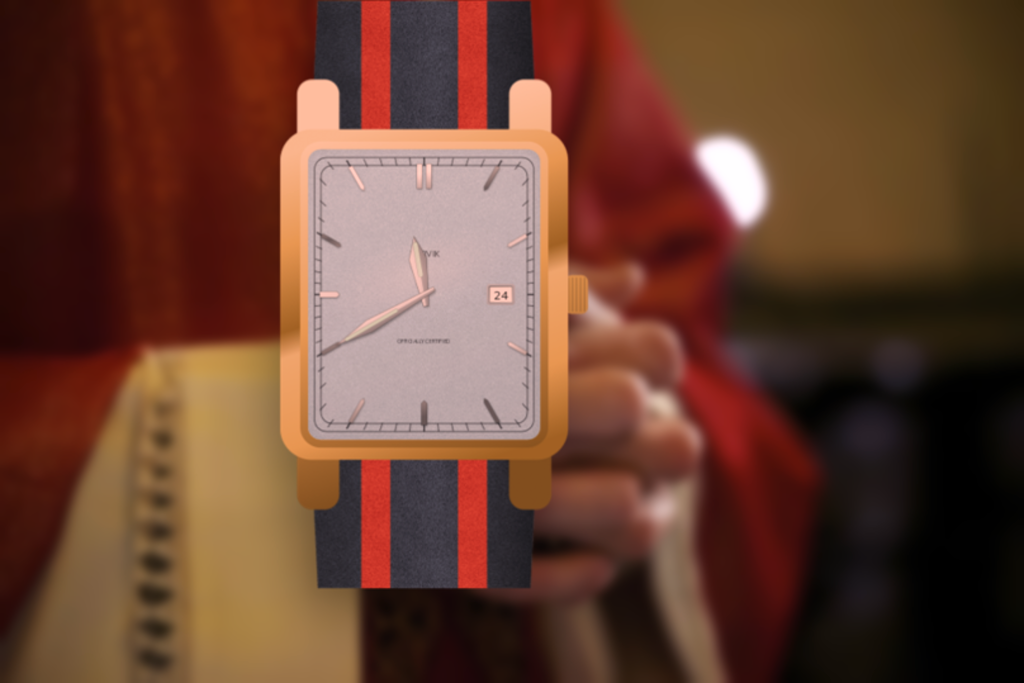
11:40
